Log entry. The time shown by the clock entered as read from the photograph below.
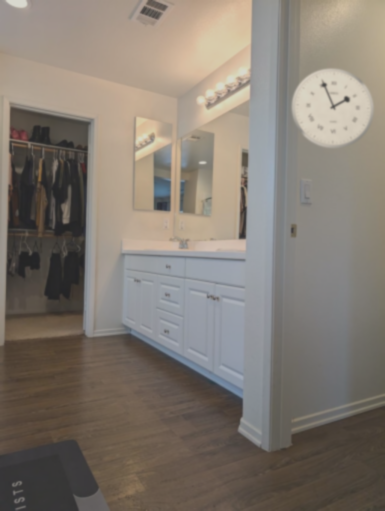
1:56
